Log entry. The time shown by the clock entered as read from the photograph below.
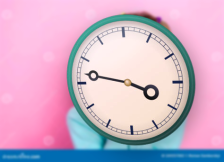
3:47
